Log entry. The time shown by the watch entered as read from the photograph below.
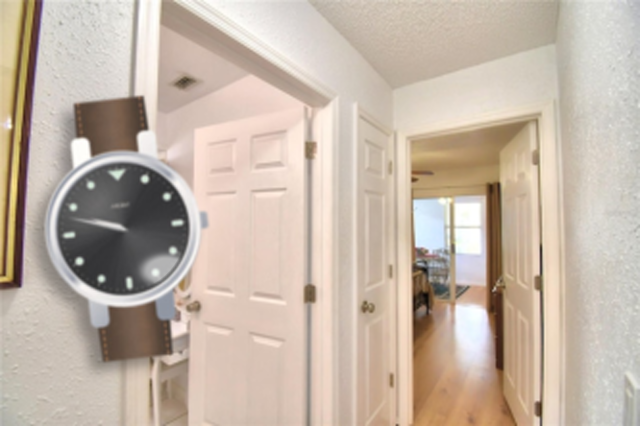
9:48
